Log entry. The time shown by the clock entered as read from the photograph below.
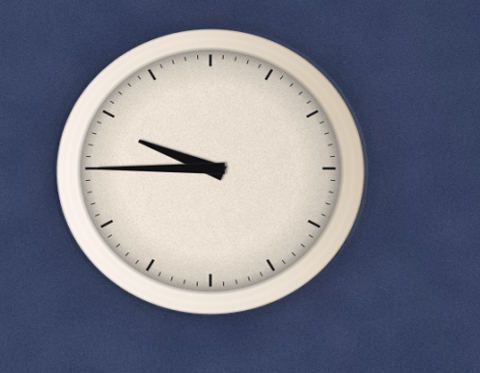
9:45
